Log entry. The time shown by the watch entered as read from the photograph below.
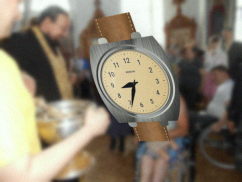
8:34
